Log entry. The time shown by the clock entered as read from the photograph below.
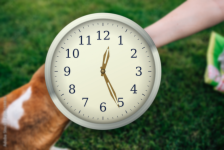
12:26
